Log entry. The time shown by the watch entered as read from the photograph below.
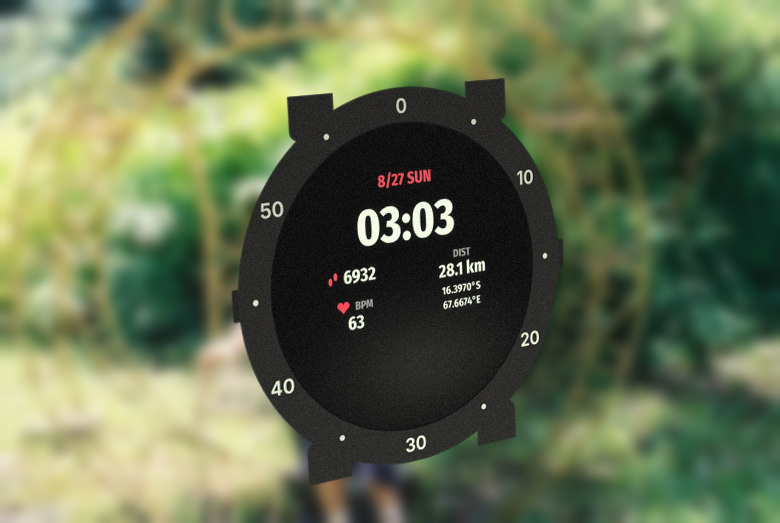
3:03
